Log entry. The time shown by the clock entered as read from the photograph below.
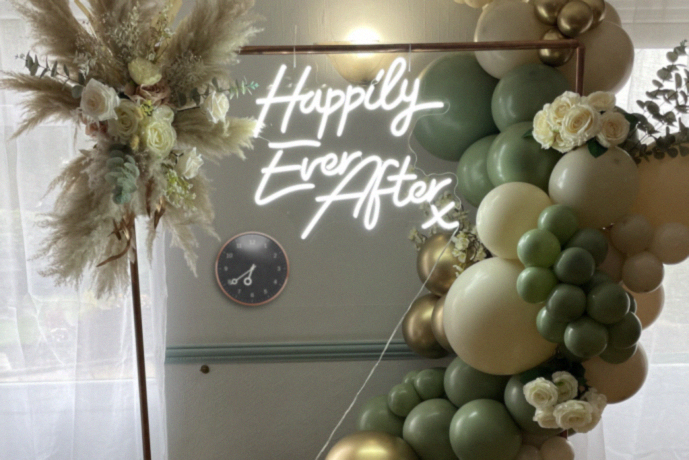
6:39
